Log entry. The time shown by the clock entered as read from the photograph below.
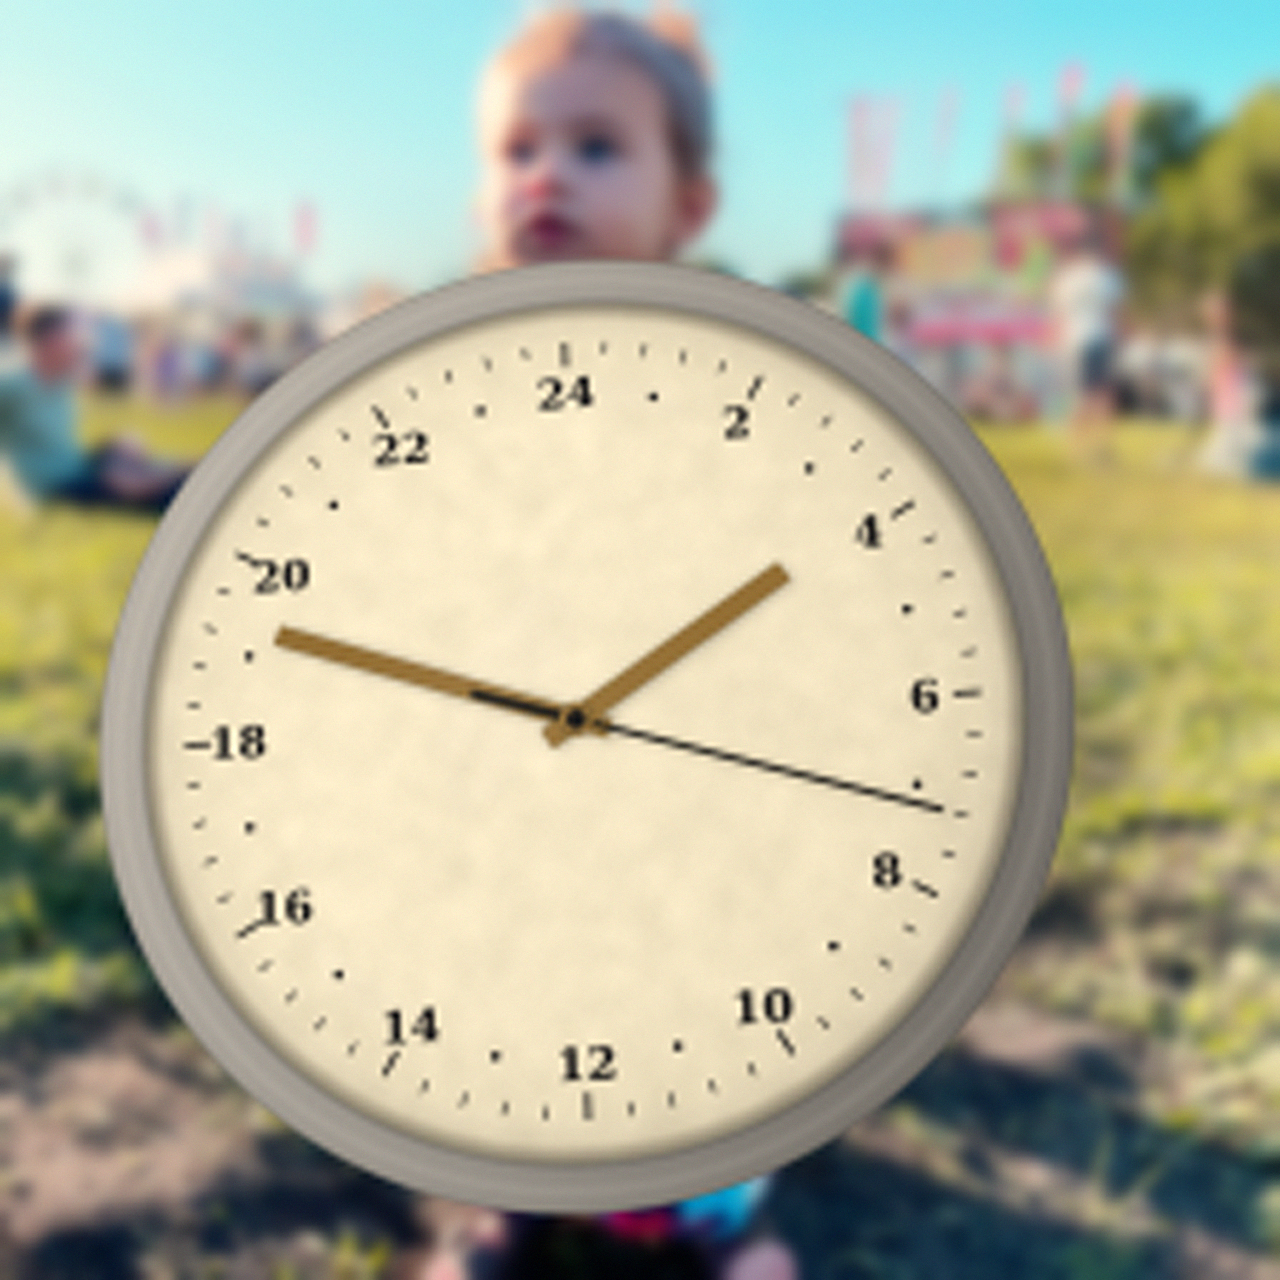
3:48:18
